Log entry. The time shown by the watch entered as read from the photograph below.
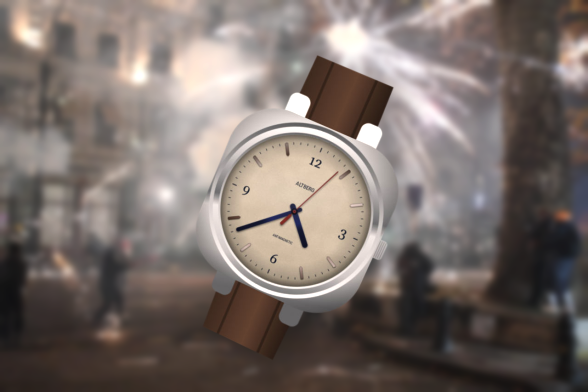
4:38:04
